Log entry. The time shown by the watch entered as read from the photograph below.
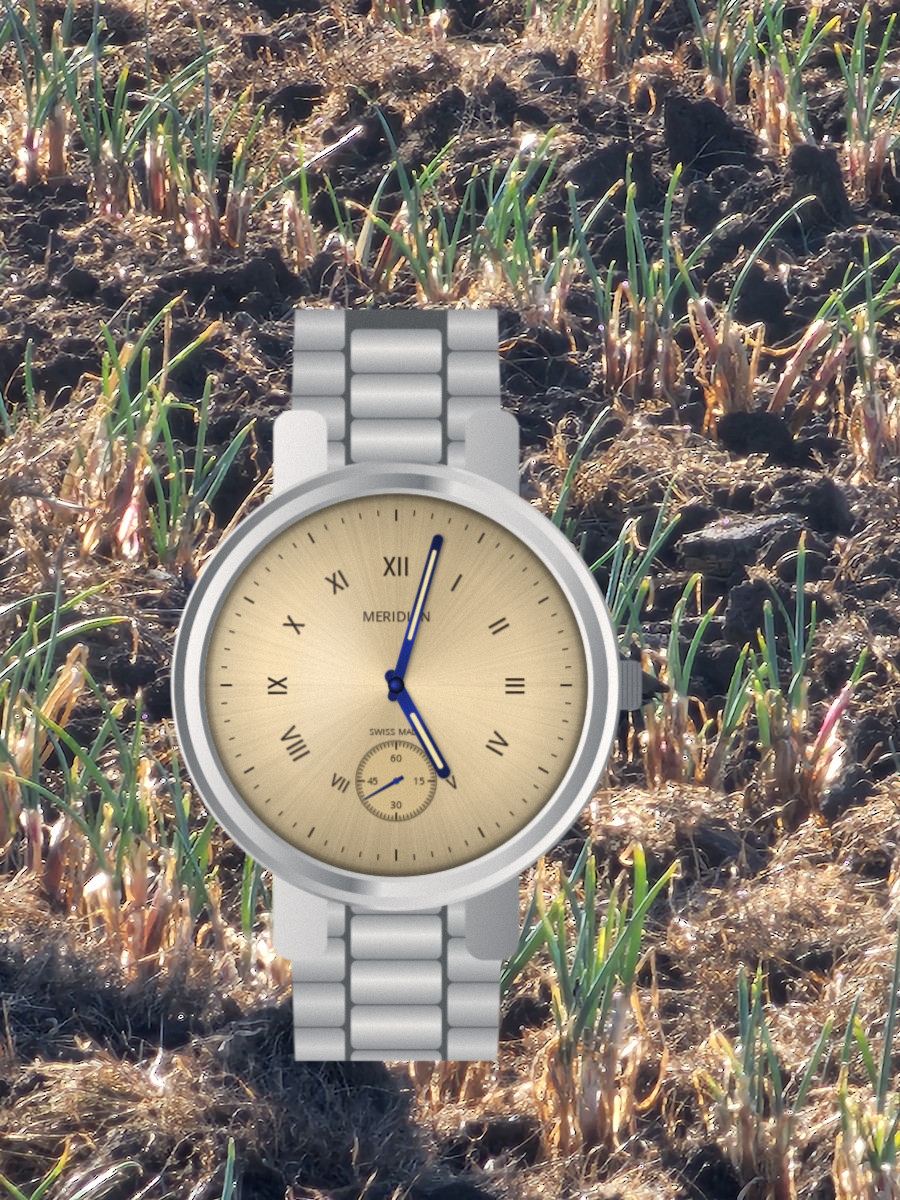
5:02:40
